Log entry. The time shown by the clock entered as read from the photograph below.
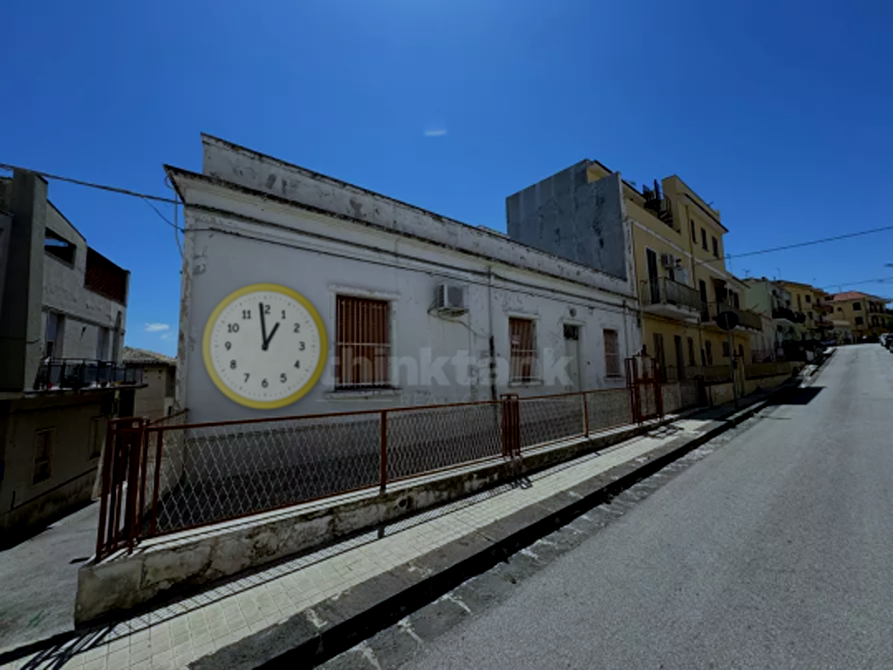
12:59
